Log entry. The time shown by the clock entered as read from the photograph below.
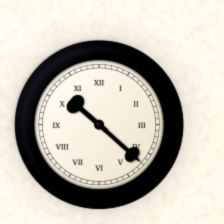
10:22
